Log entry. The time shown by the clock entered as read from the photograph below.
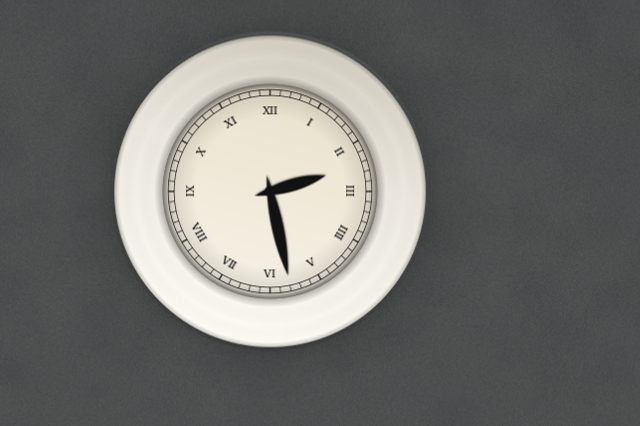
2:28
